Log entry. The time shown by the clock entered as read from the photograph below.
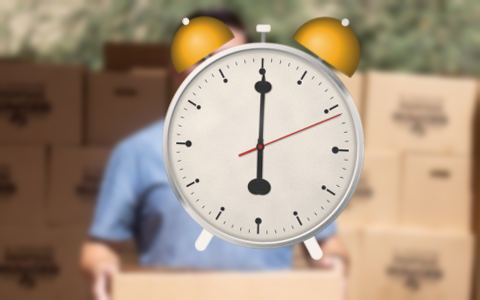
6:00:11
